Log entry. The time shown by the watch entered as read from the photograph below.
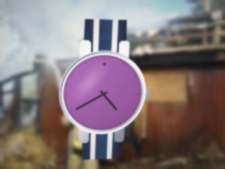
4:40
